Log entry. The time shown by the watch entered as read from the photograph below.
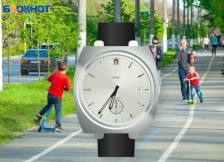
6:36
